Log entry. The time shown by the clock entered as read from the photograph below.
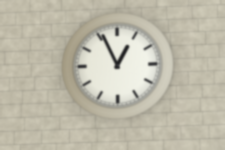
12:56
